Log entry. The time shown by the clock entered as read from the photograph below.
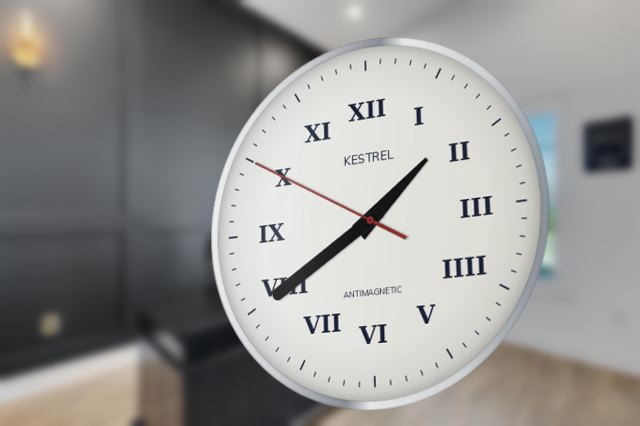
1:39:50
